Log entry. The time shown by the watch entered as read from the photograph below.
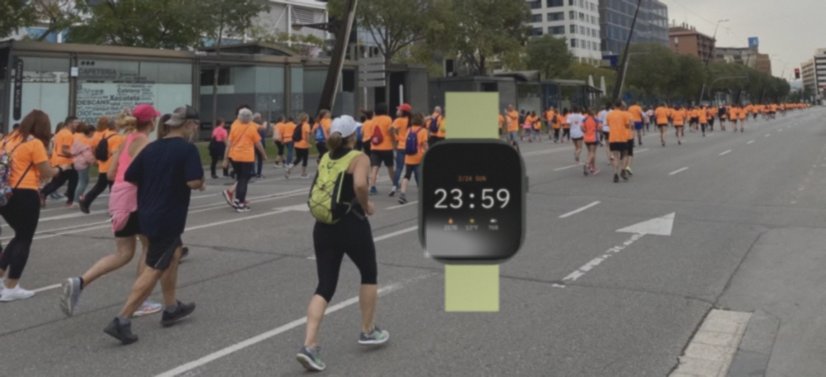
23:59
